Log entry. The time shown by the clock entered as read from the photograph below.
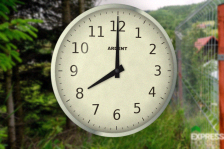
8:00
